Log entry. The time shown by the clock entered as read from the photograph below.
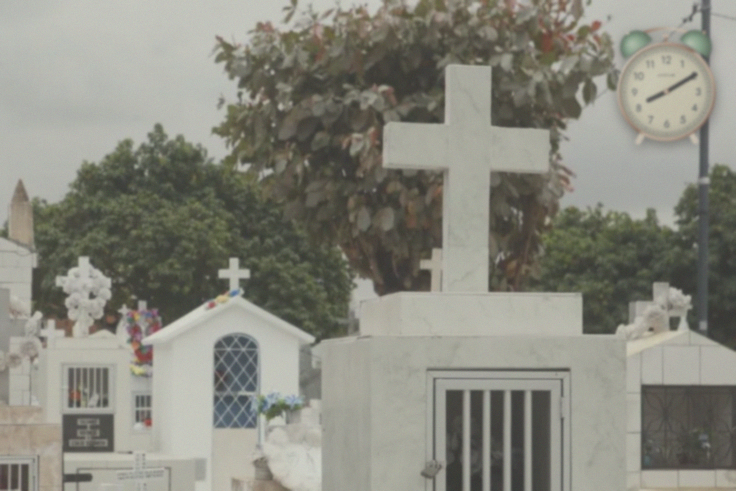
8:10
